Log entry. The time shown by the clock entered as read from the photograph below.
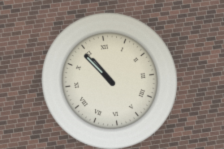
10:54
